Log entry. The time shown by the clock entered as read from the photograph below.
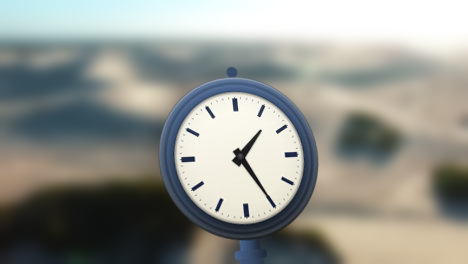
1:25
